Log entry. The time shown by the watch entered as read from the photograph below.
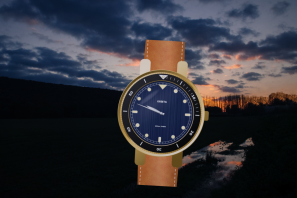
9:48
